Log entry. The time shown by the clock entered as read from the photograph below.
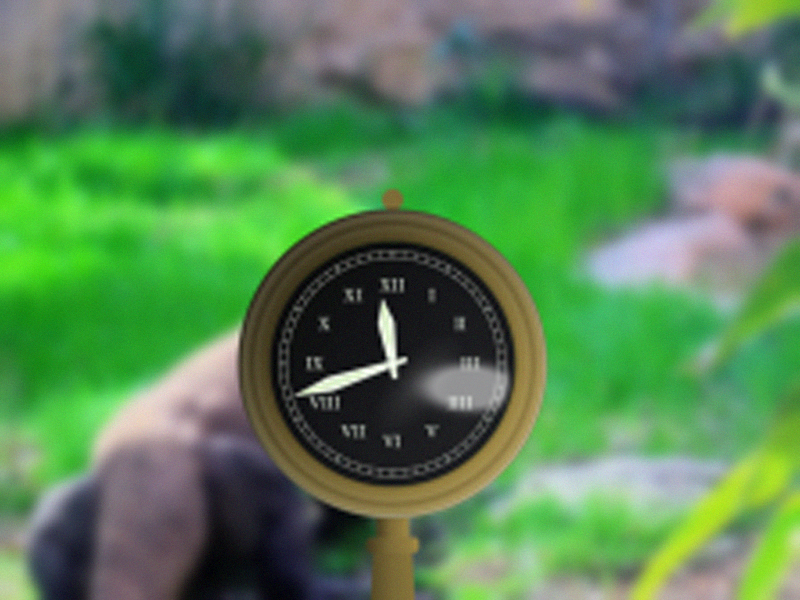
11:42
